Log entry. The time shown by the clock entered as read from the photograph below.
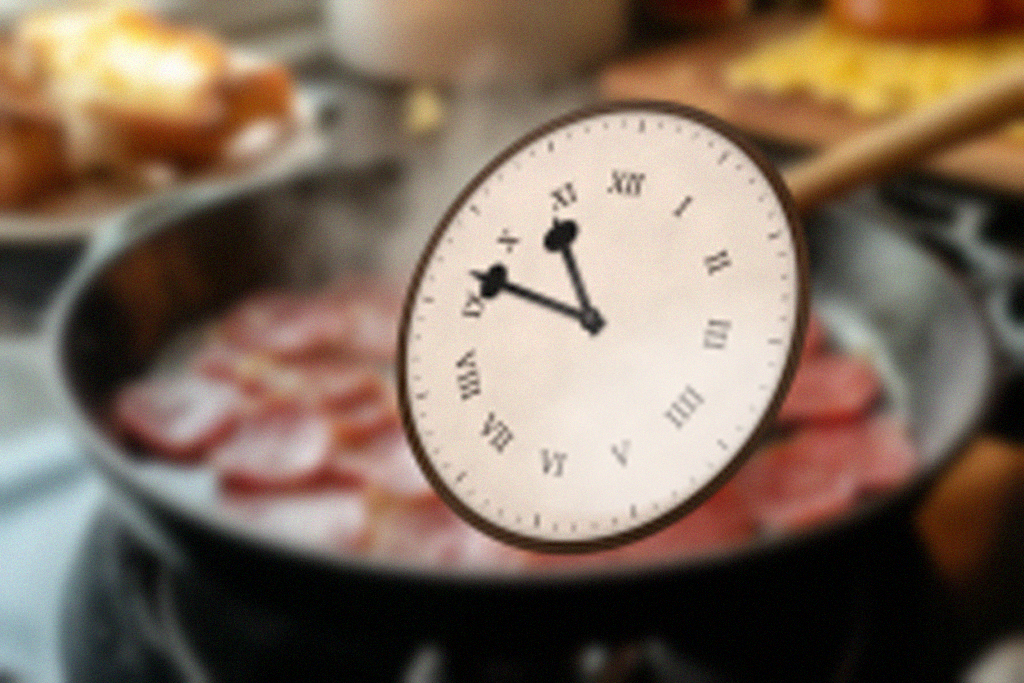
10:47
